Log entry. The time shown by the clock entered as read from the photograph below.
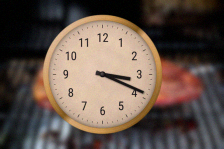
3:19
